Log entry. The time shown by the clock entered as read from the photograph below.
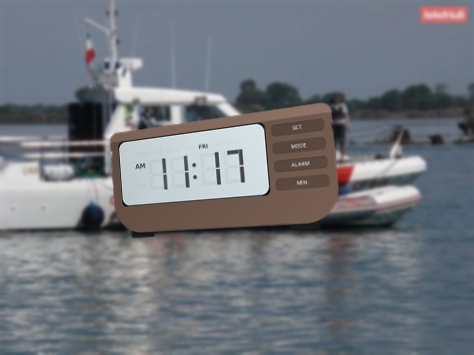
11:17
